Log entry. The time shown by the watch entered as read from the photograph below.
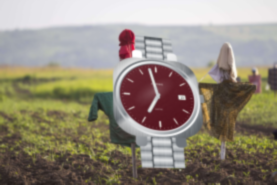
6:58
